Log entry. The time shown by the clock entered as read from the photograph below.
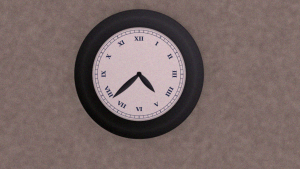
4:38
